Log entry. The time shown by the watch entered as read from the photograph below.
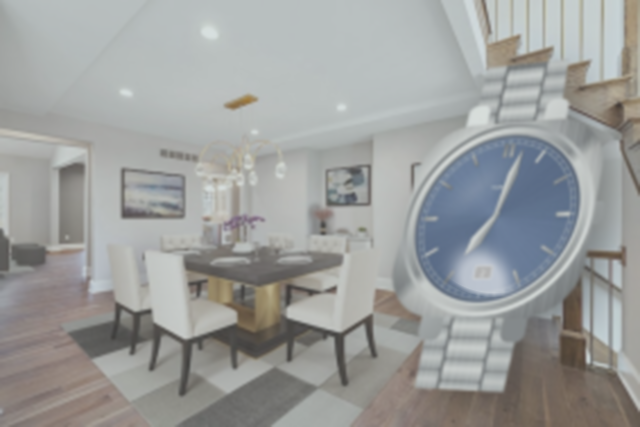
7:02
